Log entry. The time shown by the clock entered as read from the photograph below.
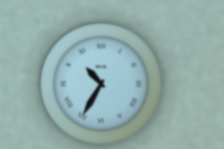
10:35
